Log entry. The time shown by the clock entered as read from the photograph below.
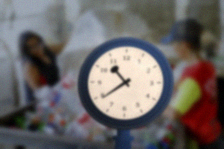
10:39
